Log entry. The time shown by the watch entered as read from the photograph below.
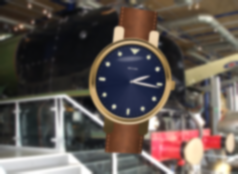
2:16
